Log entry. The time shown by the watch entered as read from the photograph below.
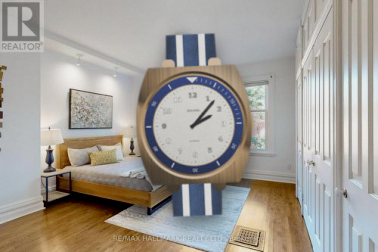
2:07
